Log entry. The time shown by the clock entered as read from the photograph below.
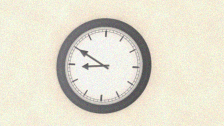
8:50
